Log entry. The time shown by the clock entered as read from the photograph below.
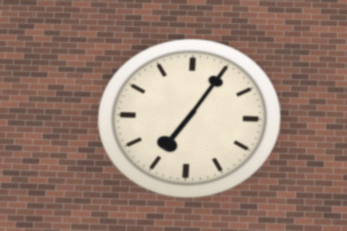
7:05
